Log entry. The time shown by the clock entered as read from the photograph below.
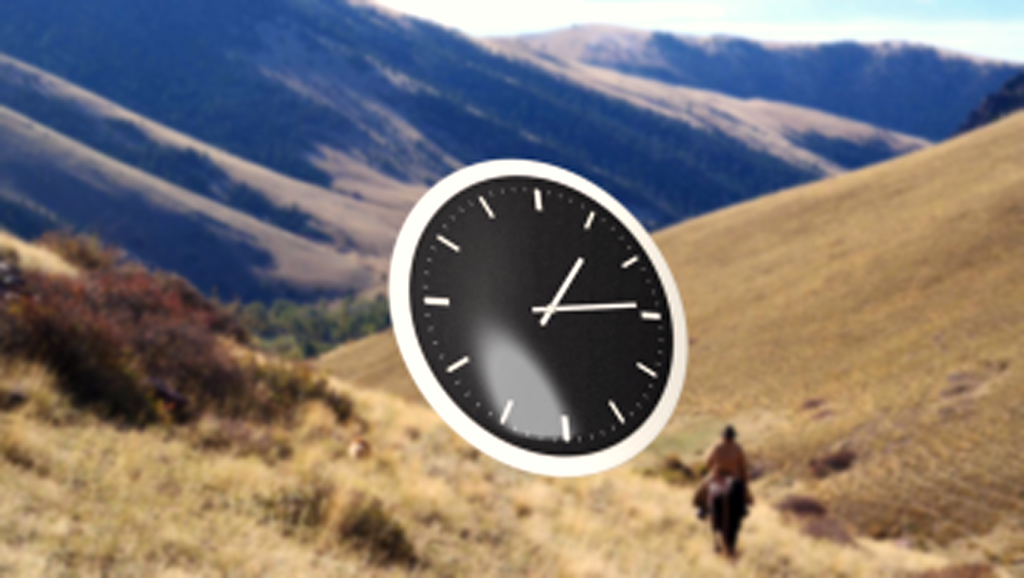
1:14
